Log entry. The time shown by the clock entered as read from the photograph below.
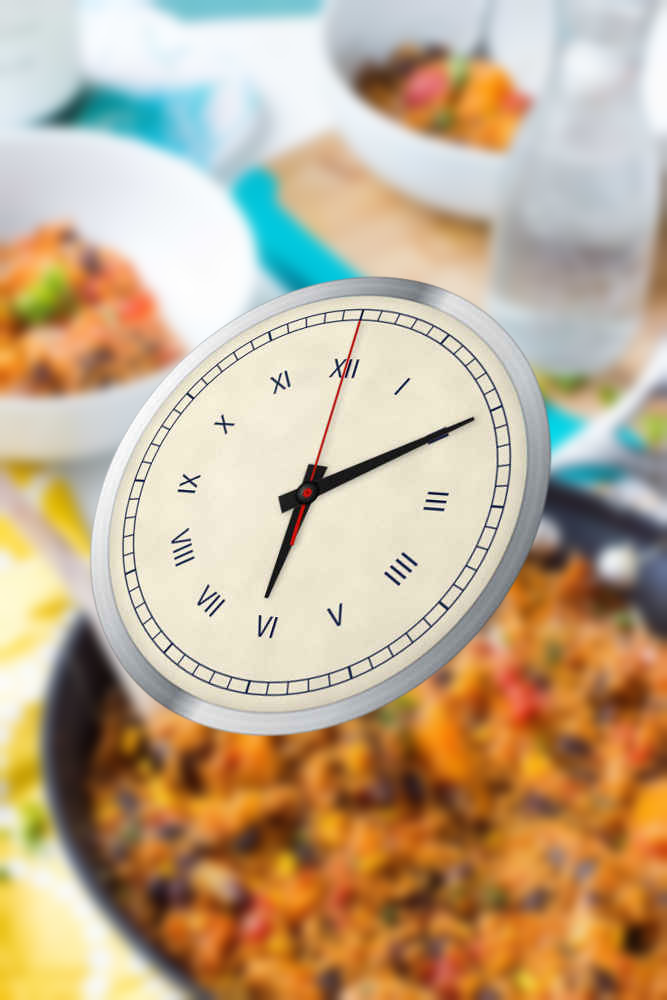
6:10:00
